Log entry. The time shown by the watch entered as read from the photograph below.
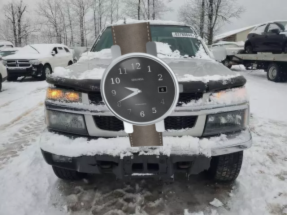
9:41
